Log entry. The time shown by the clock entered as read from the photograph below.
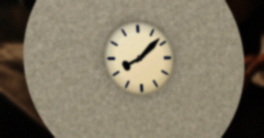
8:08
